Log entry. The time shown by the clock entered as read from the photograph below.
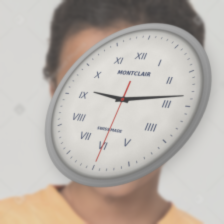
9:13:30
